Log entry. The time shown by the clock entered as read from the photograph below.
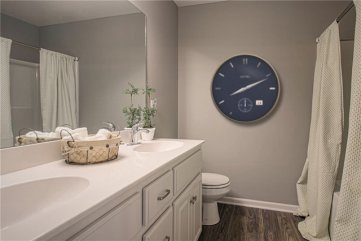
8:11
